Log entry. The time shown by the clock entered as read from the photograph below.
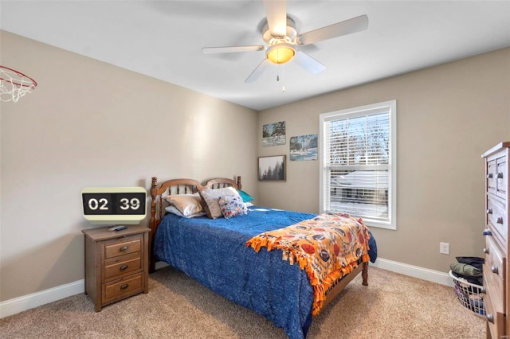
2:39
